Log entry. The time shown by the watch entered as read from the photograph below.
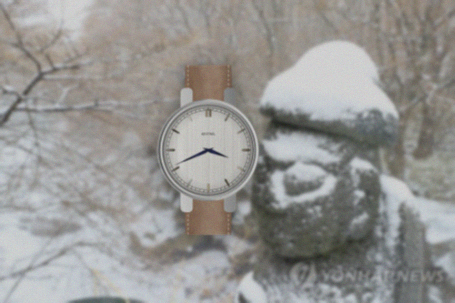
3:41
